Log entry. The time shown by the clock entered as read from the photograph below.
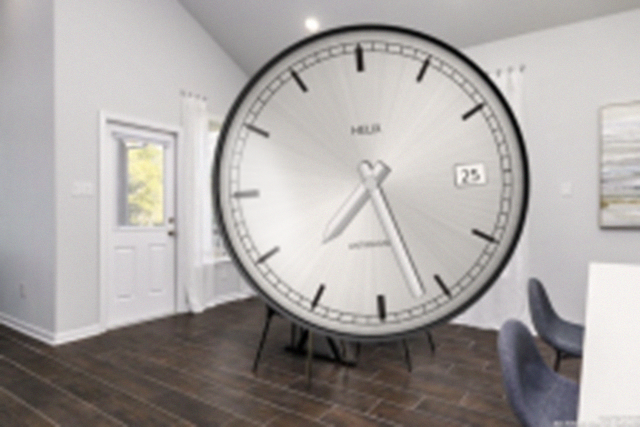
7:27
